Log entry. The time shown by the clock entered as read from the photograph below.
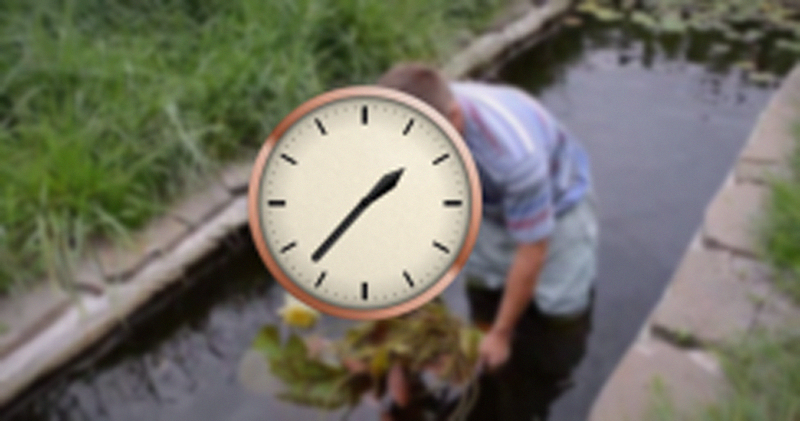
1:37
